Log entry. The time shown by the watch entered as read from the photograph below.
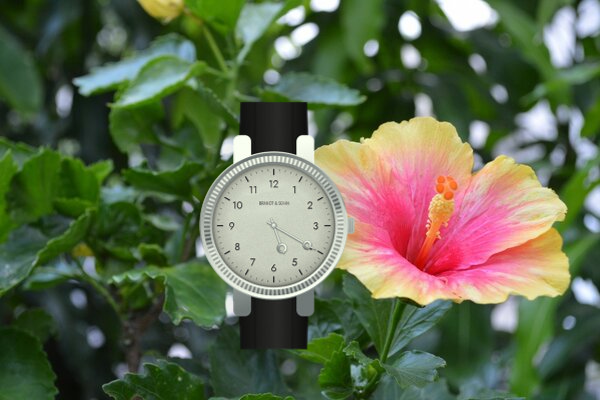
5:20
